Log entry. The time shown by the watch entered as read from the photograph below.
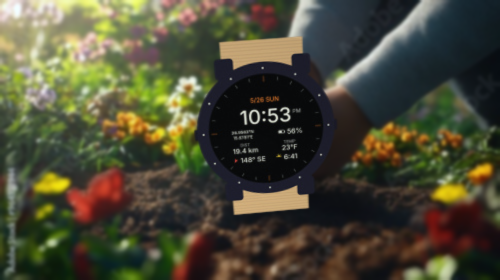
10:53
